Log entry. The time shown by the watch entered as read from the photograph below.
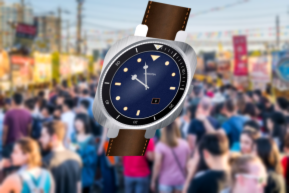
9:57
